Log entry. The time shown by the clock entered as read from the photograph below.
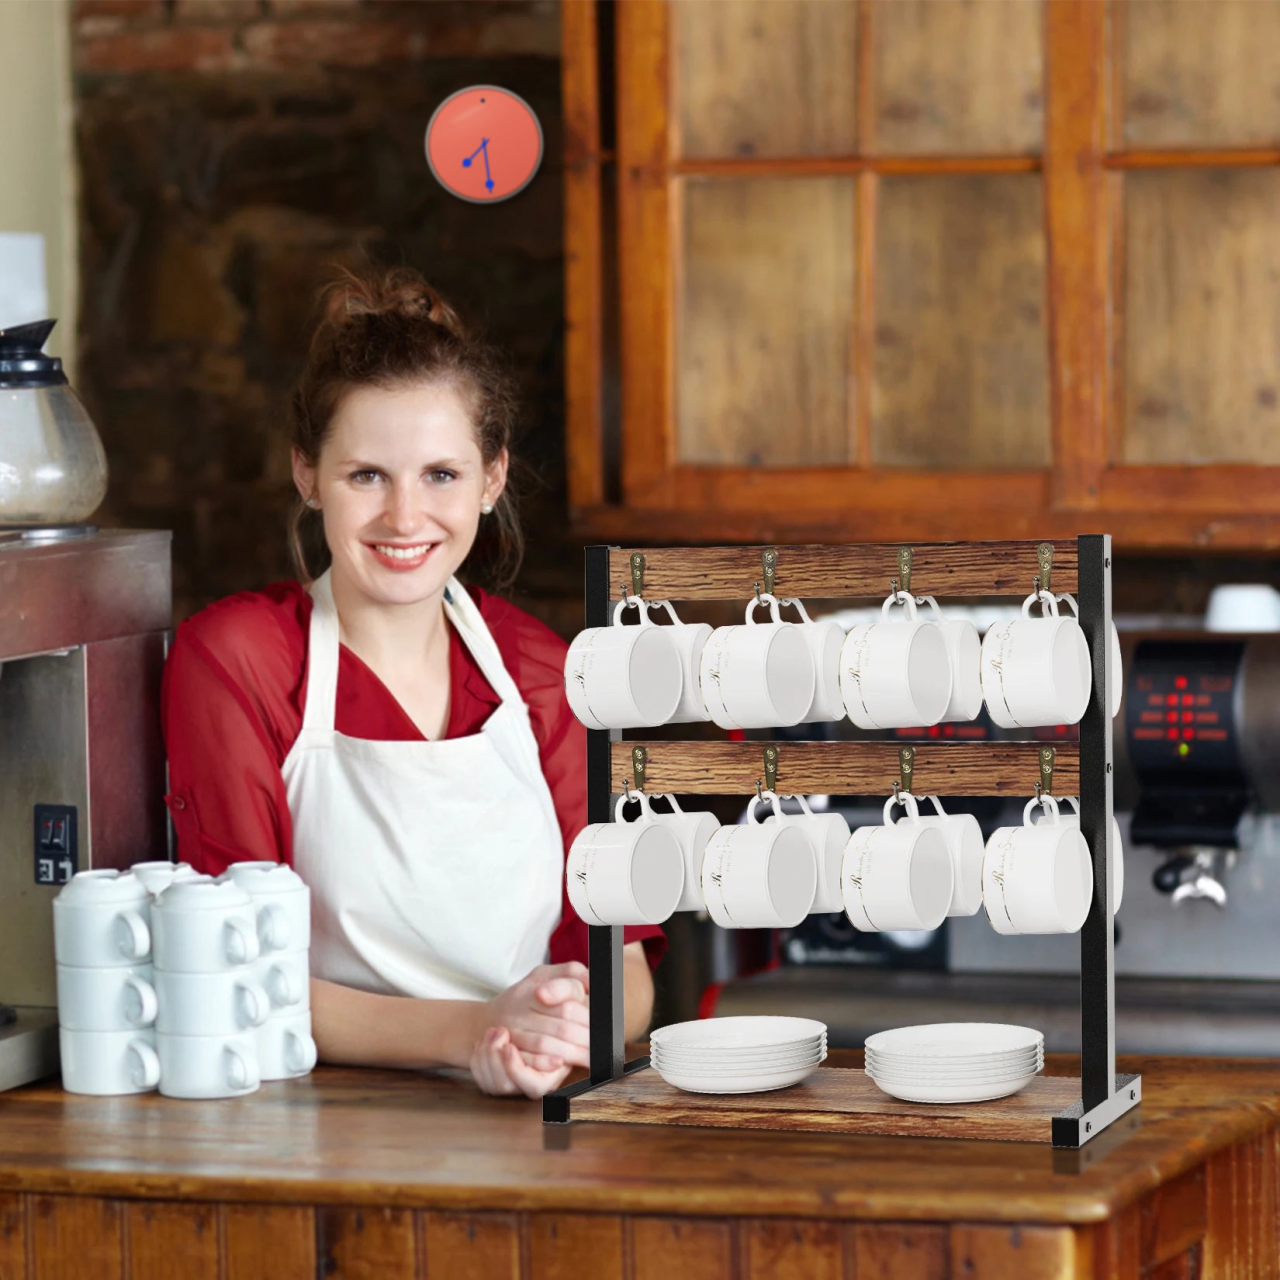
7:29
